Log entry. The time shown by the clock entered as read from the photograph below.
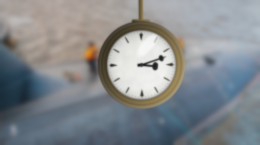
3:12
